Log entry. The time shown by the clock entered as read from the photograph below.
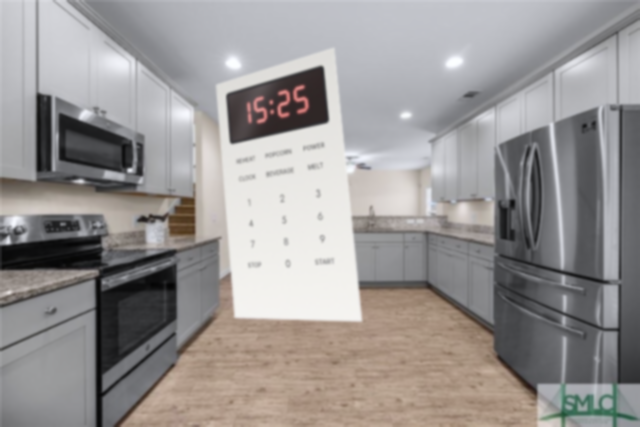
15:25
